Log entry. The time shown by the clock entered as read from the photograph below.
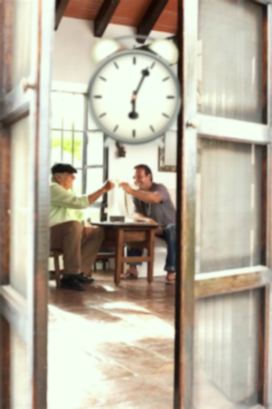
6:04
